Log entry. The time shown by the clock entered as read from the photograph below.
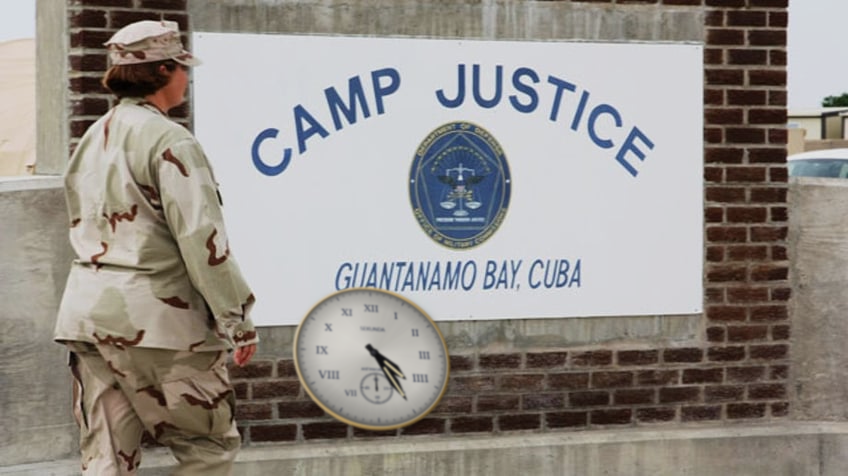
4:25
